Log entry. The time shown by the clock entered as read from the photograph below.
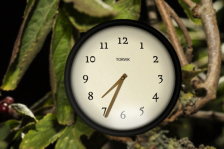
7:34
